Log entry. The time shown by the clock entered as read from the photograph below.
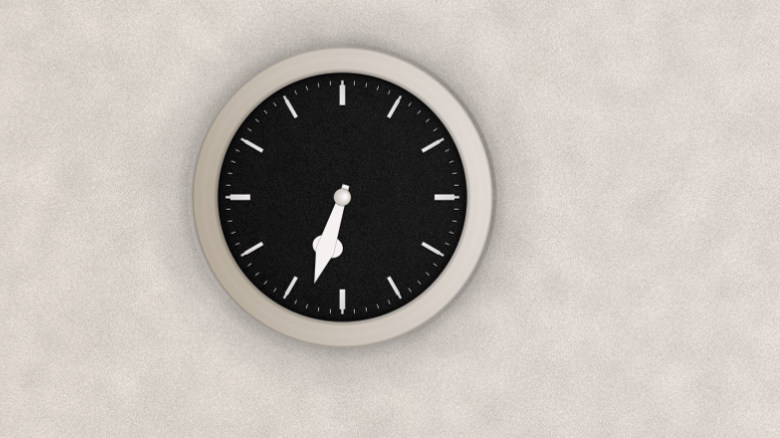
6:33
